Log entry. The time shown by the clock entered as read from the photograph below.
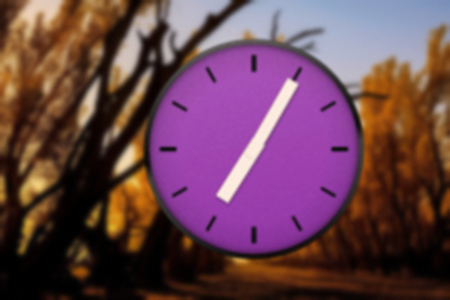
7:05
